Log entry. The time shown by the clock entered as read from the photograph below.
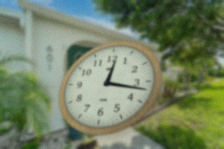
12:17
